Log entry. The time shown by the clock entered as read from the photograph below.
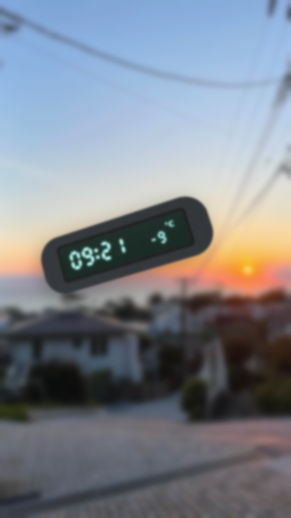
9:21
